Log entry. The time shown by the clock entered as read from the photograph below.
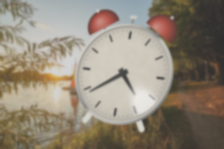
4:39
